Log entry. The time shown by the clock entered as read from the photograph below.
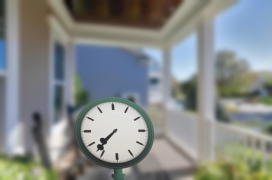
7:37
